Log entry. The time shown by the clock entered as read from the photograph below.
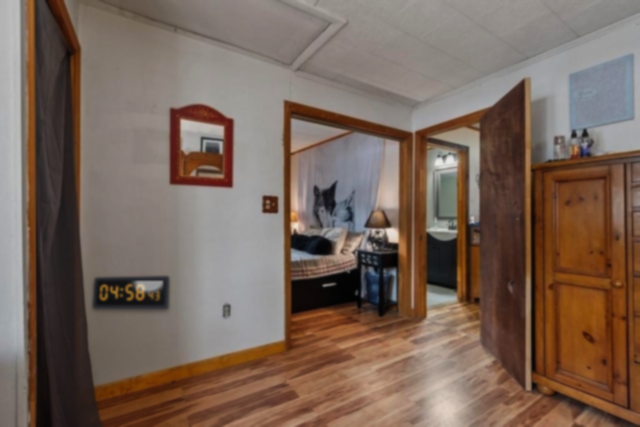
4:58
